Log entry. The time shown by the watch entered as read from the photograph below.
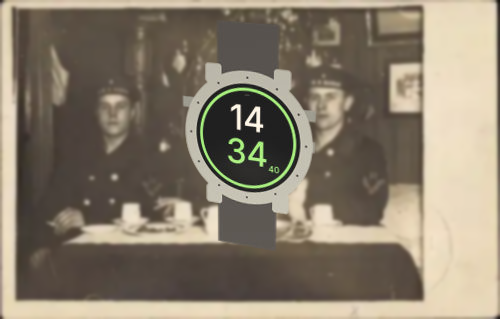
14:34:40
